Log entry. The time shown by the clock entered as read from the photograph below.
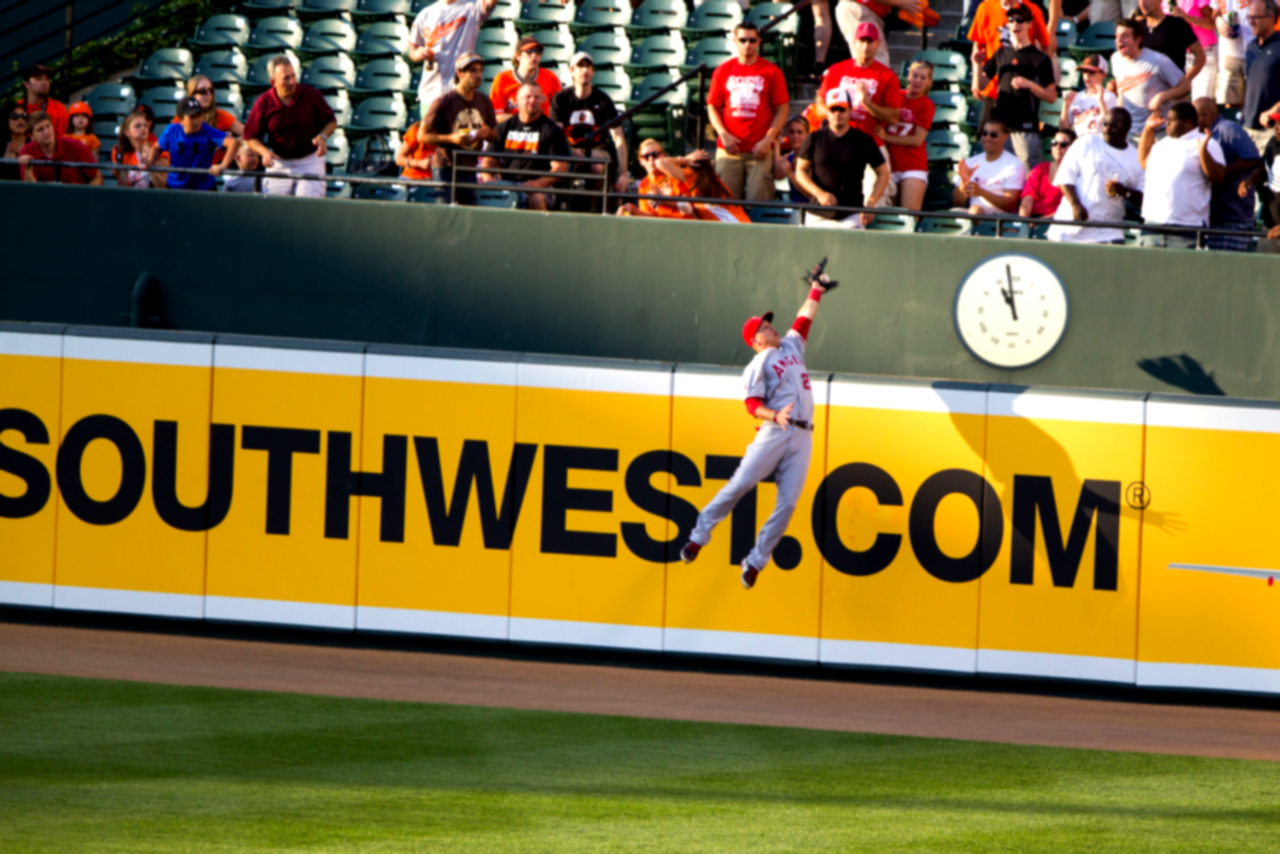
10:58
